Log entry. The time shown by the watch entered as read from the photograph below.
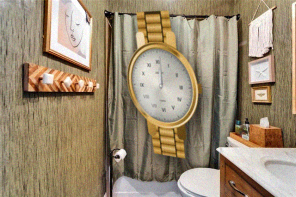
12:01
